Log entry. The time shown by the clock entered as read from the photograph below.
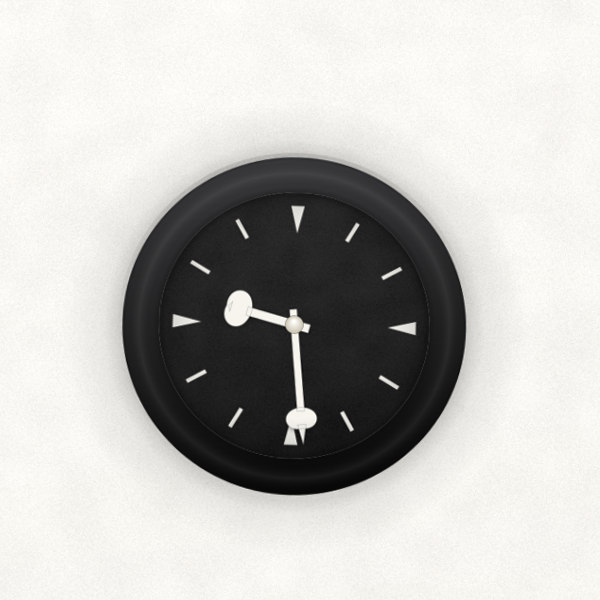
9:29
